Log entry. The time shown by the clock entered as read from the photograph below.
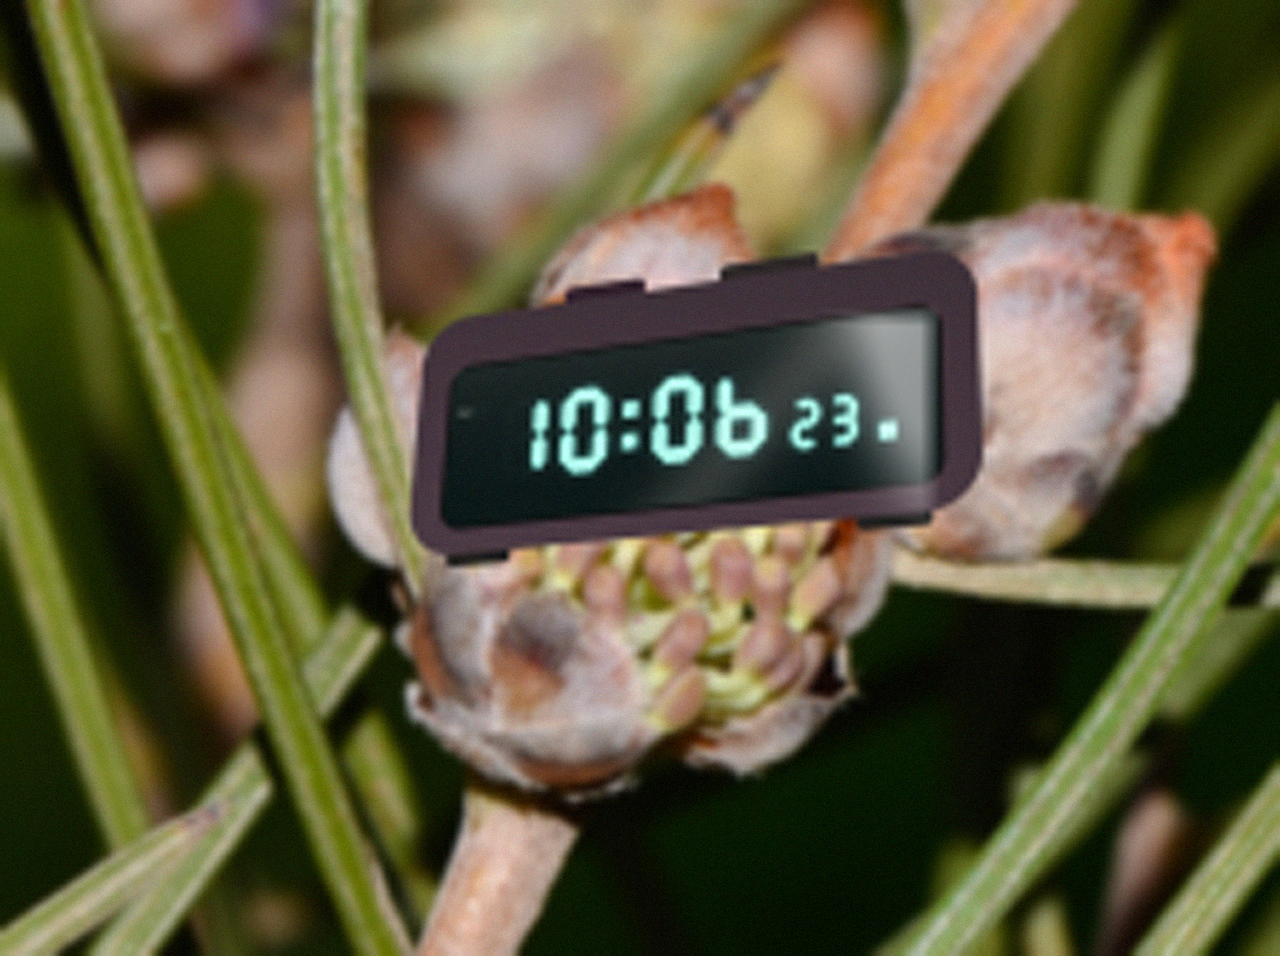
10:06:23
